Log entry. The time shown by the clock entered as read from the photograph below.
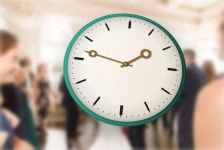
1:47
